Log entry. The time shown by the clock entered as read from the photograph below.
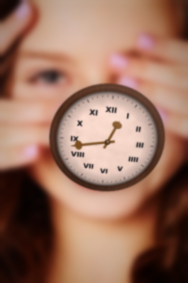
12:43
